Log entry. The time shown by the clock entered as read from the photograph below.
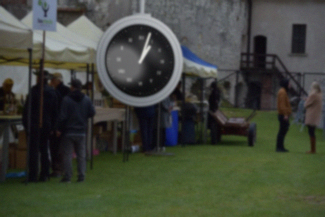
1:03
